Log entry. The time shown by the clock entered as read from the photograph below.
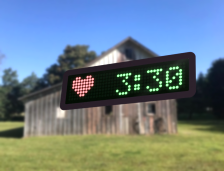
3:30
